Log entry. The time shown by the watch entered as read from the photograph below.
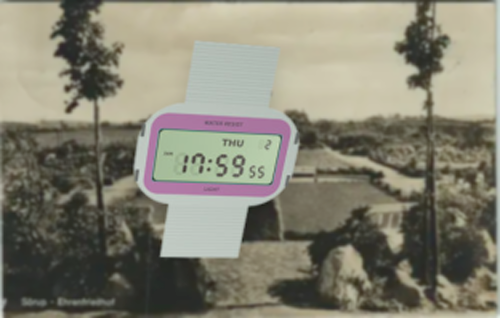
17:59:55
